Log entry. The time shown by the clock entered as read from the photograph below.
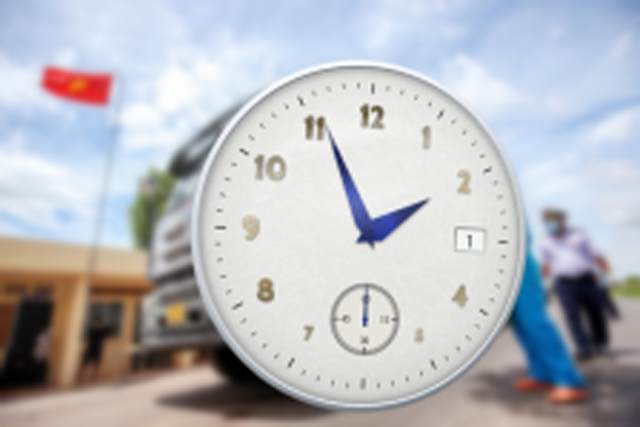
1:56
